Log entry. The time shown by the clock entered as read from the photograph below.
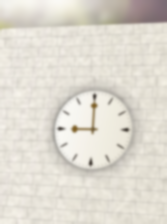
9:00
